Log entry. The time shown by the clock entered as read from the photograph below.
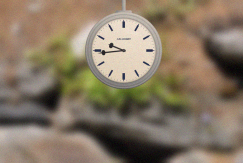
9:44
